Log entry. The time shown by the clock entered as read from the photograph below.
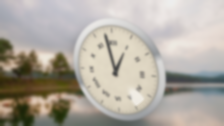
12:58
